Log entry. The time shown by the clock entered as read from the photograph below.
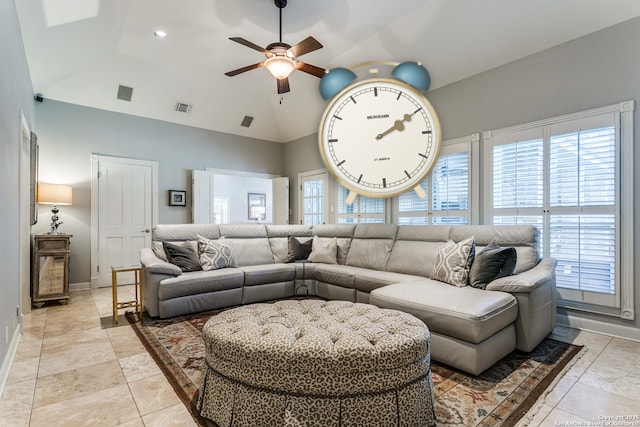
2:10
